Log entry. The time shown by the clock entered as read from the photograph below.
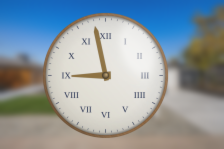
8:58
